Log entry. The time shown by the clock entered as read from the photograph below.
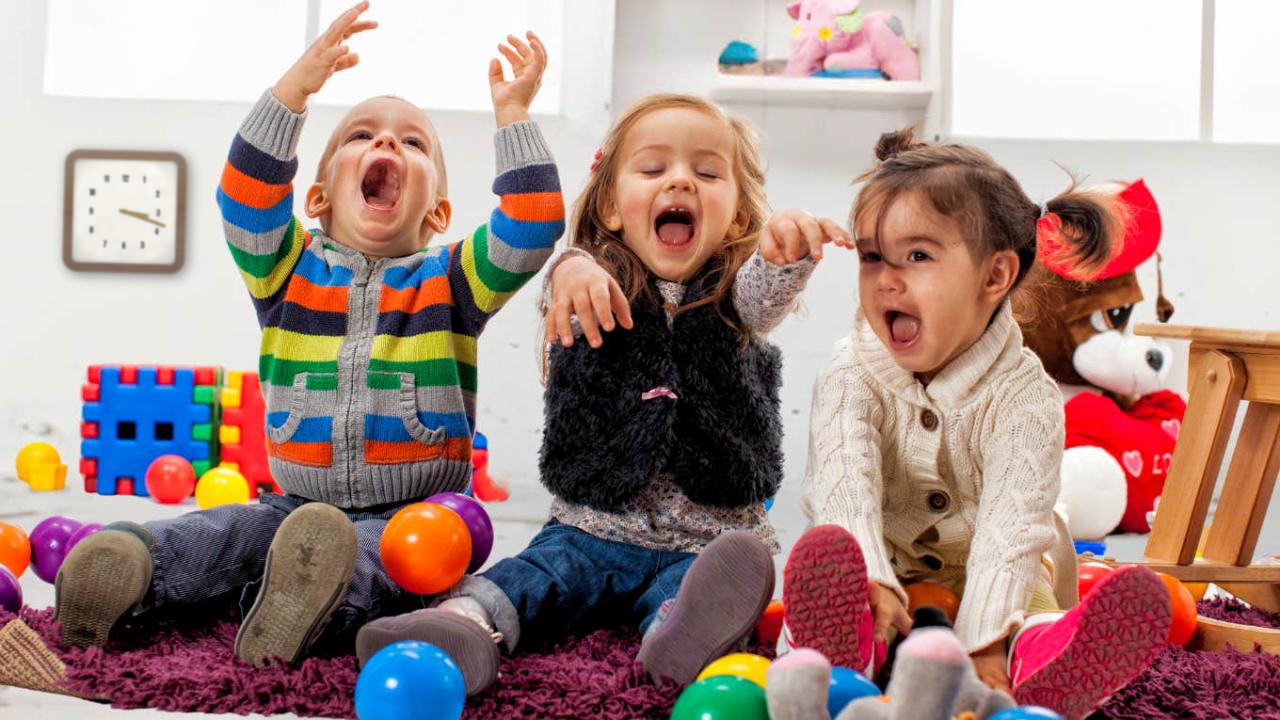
3:18
